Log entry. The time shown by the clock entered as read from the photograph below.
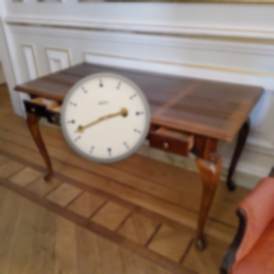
2:42
